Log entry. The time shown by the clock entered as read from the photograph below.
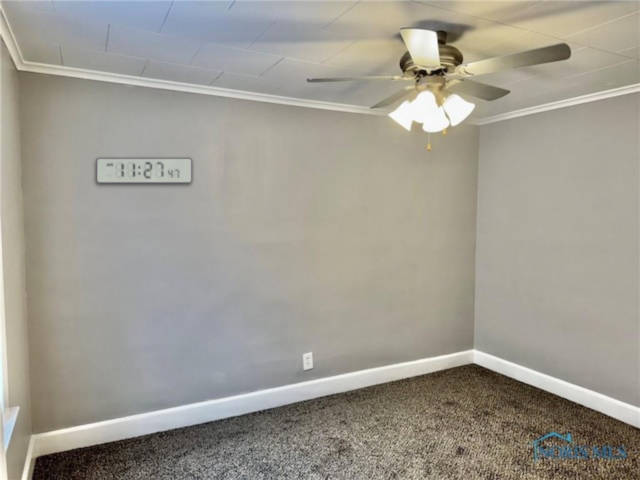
11:27
